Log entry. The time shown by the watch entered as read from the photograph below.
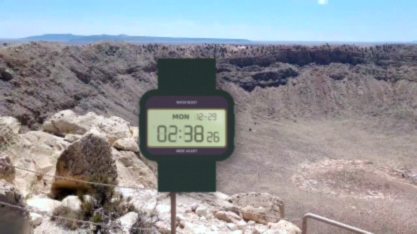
2:38:26
